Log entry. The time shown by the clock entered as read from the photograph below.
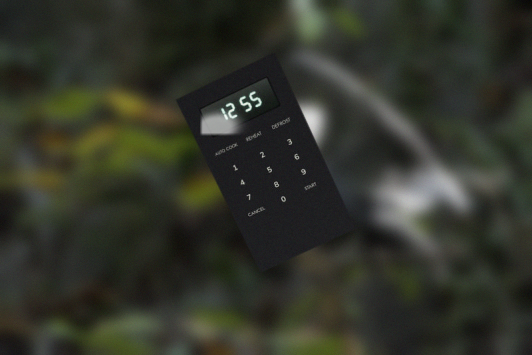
12:55
